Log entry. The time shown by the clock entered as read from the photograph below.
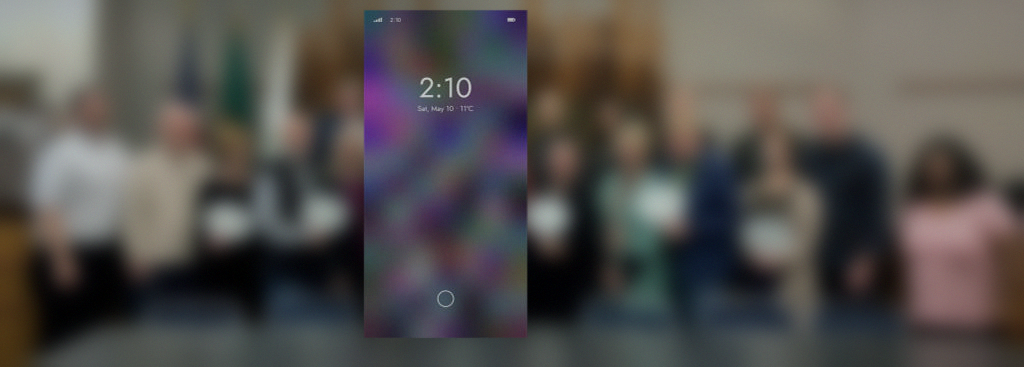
2:10
